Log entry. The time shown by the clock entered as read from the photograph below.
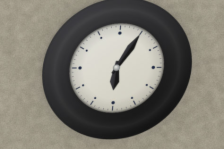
6:05
